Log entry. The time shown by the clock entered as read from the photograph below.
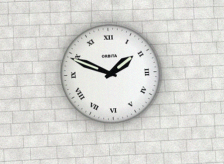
1:49
